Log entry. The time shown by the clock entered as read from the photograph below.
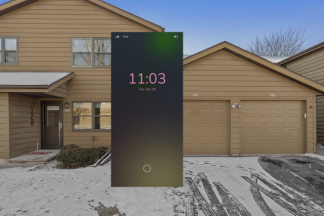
11:03
